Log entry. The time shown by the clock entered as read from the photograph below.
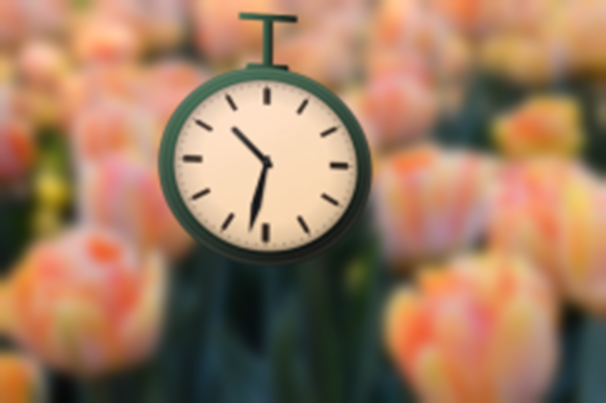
10:32
